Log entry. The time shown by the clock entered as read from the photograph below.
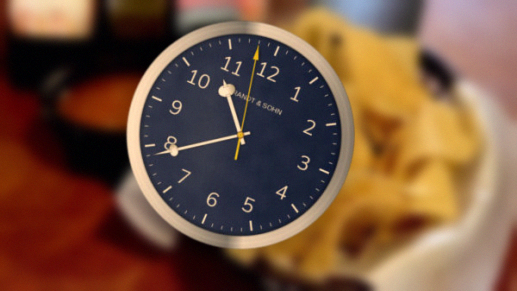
10:38:58
